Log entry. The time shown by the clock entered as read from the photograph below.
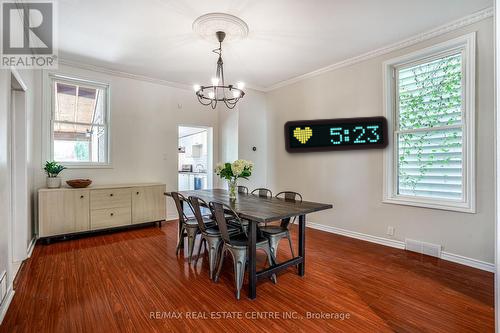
5:23
